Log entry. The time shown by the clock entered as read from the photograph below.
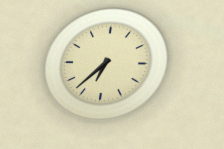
6:37
